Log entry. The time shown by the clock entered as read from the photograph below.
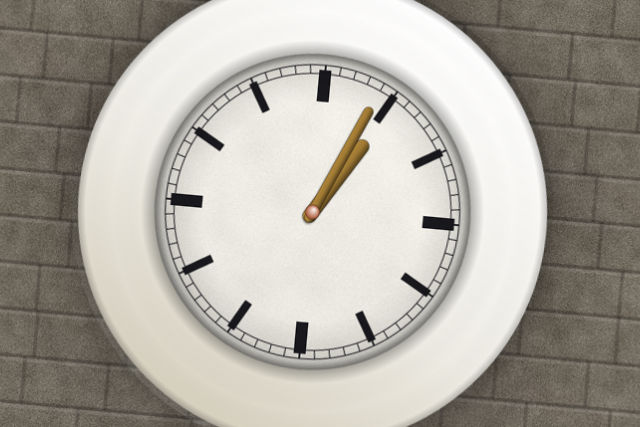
1:04
